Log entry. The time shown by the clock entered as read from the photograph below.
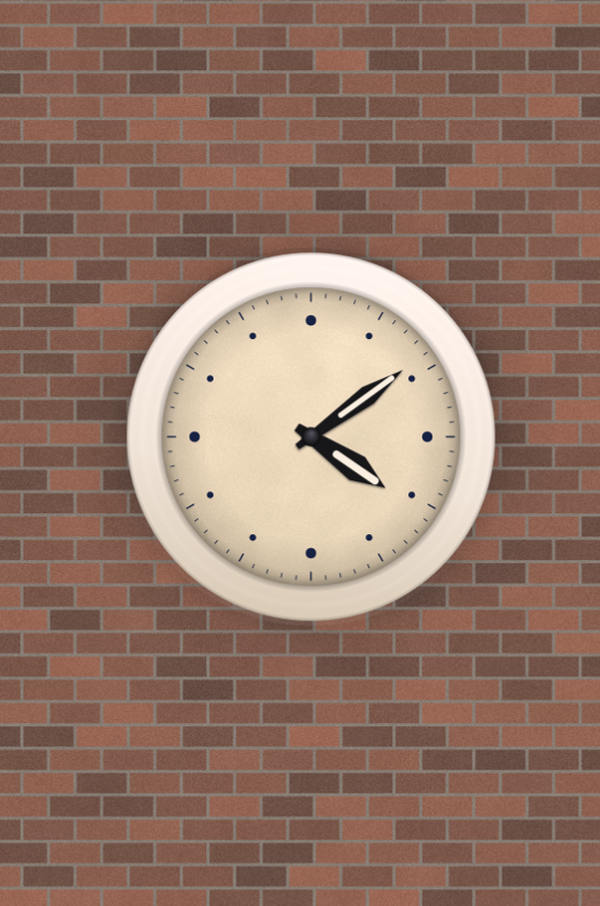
4:09
